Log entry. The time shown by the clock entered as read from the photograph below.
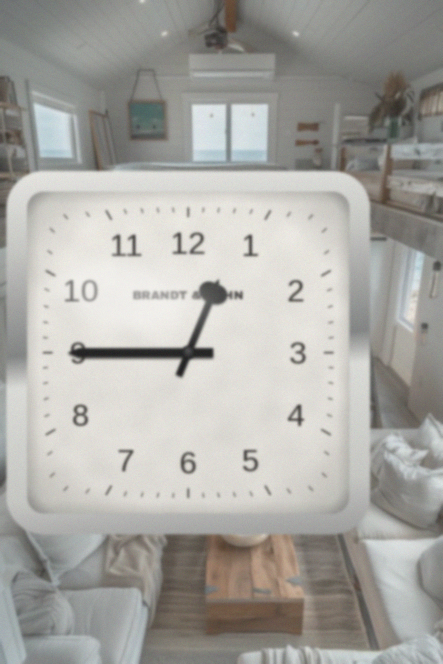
12:45
